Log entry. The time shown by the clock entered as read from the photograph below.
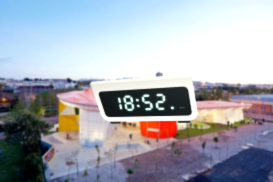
18:52
